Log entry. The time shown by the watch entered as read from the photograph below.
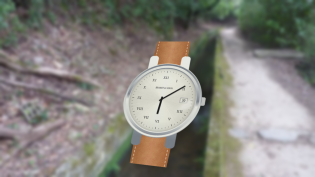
6:09
